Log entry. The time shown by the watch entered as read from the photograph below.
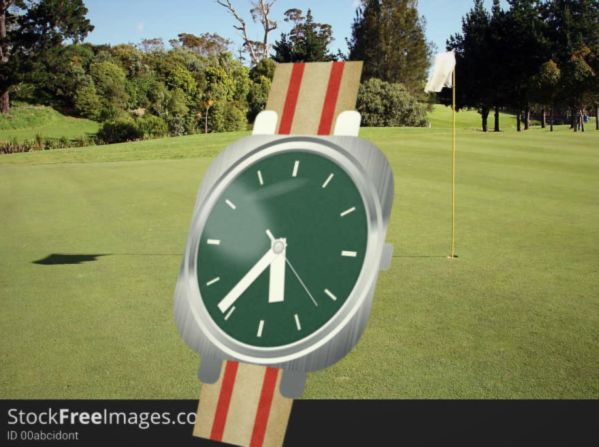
5:36:22
